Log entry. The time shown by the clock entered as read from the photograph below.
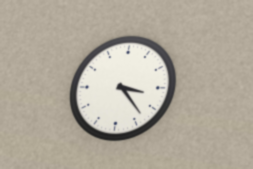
3:23
